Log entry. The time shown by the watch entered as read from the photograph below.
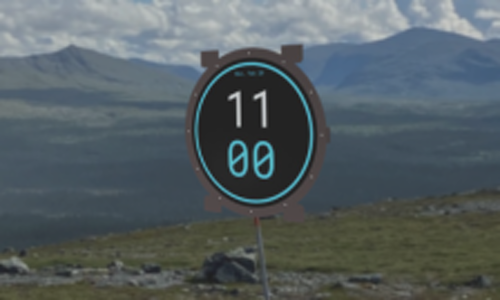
11:00
